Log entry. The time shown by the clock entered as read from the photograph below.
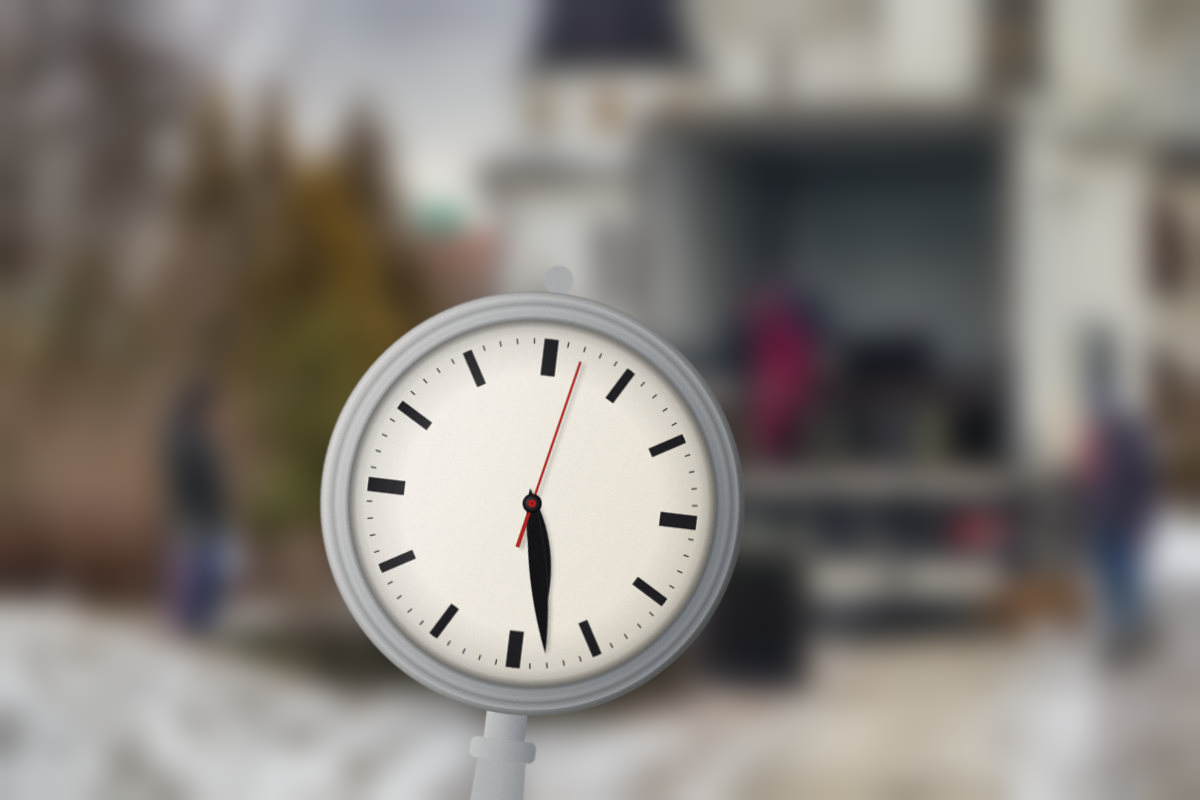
5:28:02
